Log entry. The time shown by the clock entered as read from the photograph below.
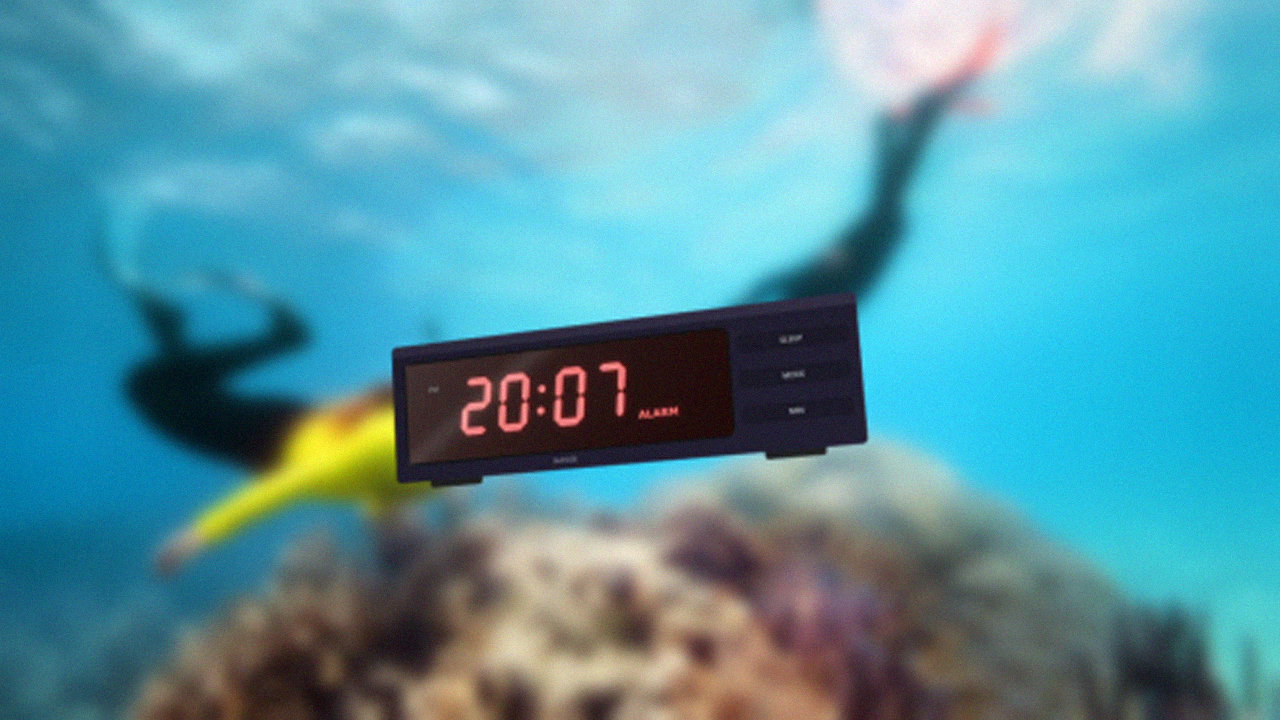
20:07
